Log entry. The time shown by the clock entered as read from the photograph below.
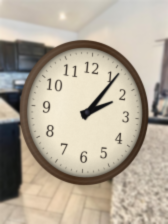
2:06
